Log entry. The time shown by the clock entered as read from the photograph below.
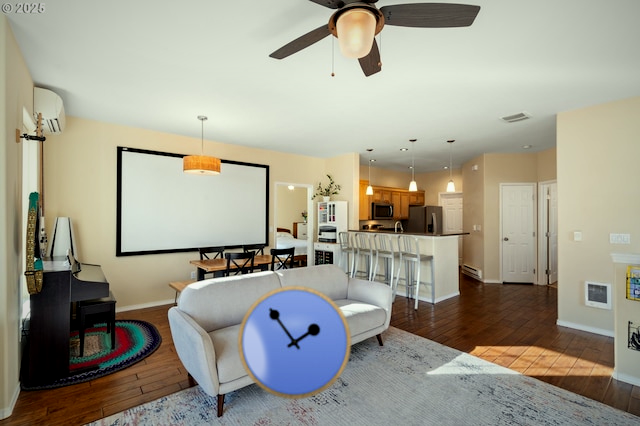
1:54
